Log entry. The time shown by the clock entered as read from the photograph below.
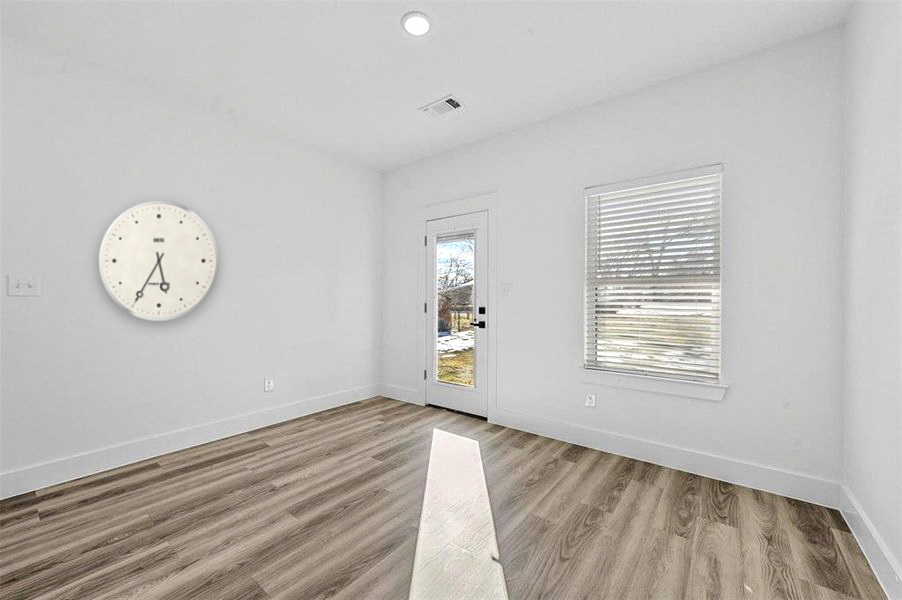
5:35
